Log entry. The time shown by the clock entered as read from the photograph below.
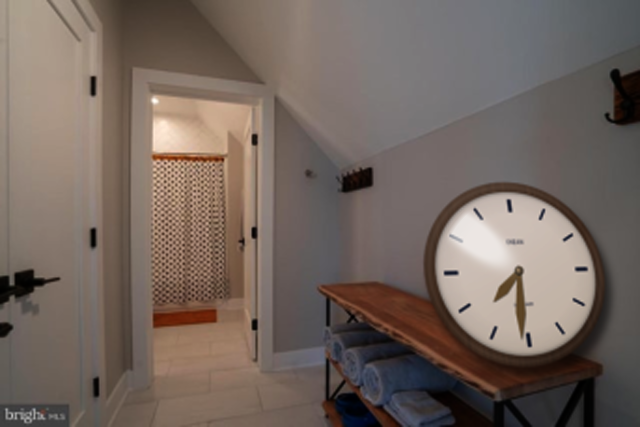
7:31
